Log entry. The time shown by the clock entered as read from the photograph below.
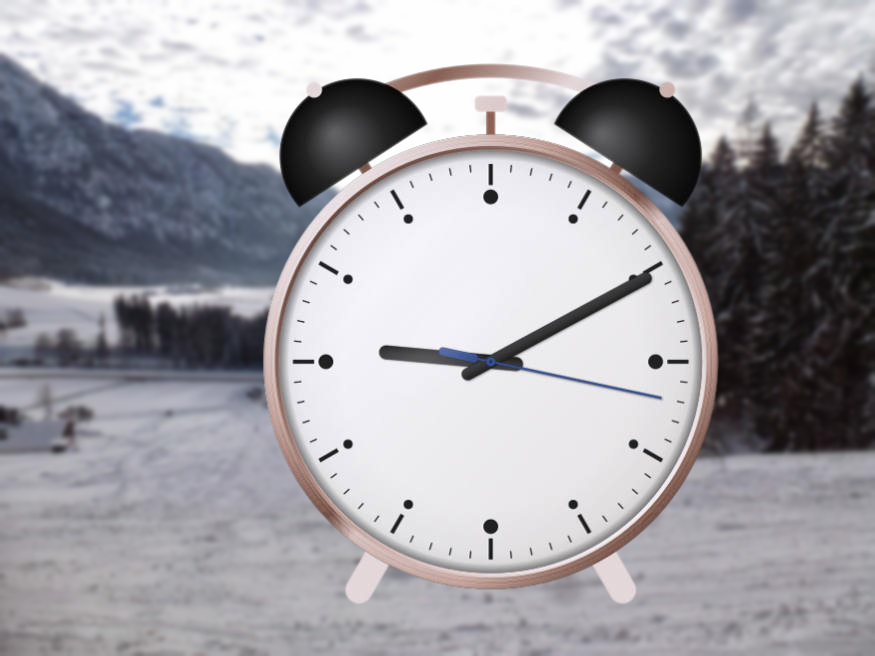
9:10:17
